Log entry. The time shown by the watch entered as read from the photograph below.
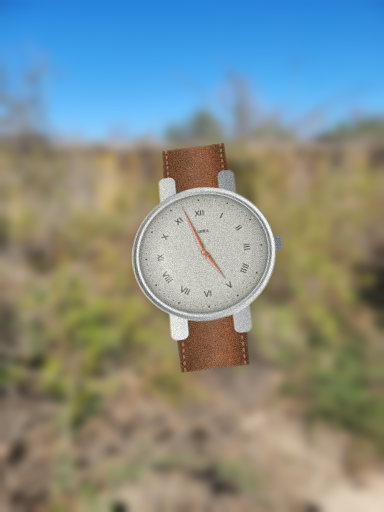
4:57
